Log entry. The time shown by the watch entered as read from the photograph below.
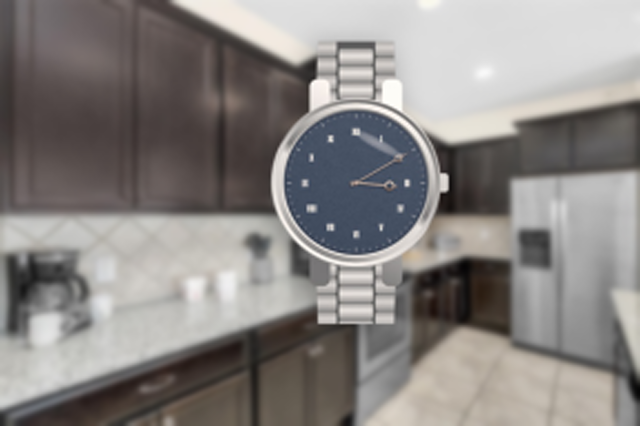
3:10
